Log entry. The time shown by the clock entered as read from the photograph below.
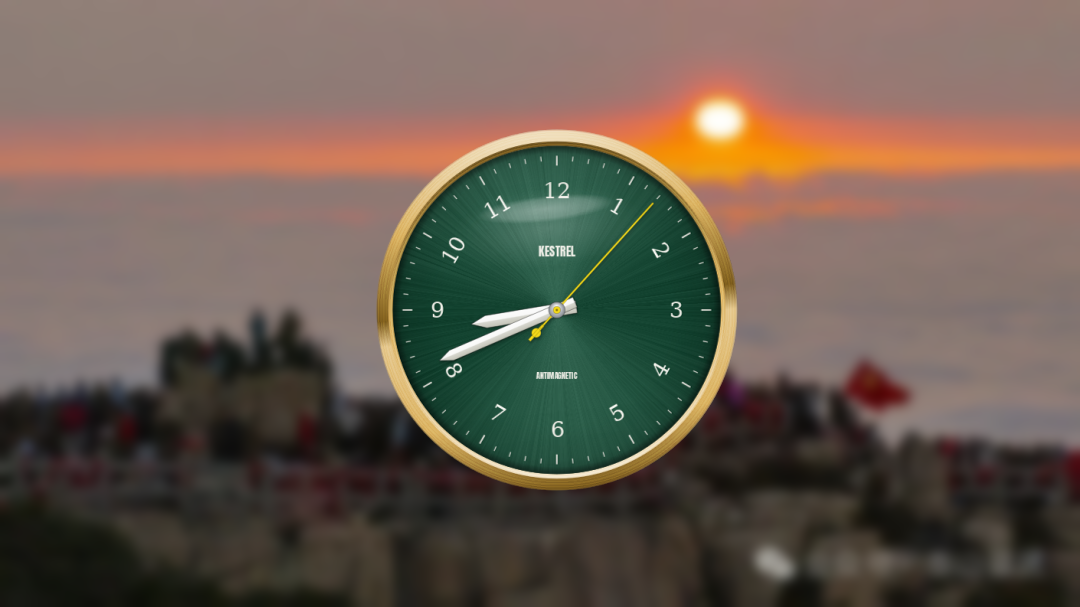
8:41:07
